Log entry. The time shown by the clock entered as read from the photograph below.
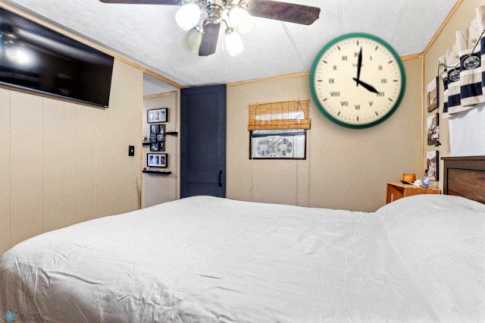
4:01
